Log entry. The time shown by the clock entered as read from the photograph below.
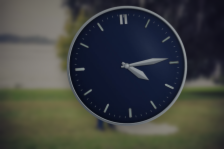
4:14
